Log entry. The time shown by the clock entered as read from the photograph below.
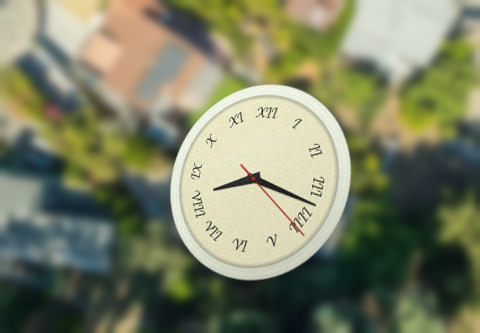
8:17:21
